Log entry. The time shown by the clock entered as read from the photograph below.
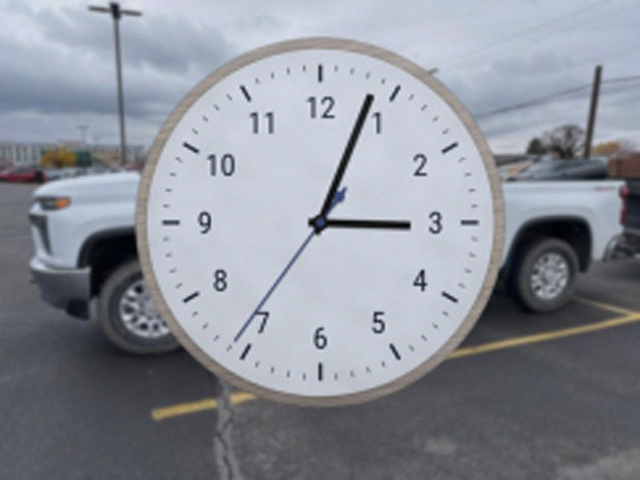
3:03:36
